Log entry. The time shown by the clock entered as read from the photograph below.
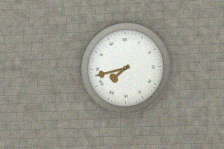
7:43
